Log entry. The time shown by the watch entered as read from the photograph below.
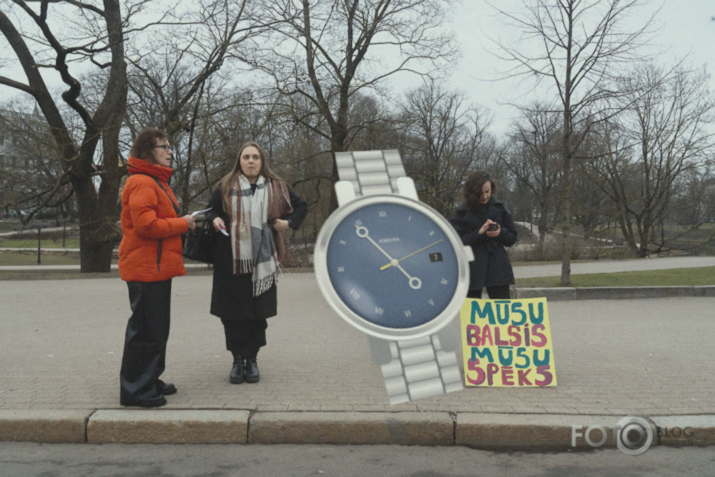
4:54:12
